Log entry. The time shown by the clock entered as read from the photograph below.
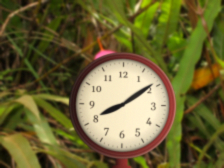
8:09
